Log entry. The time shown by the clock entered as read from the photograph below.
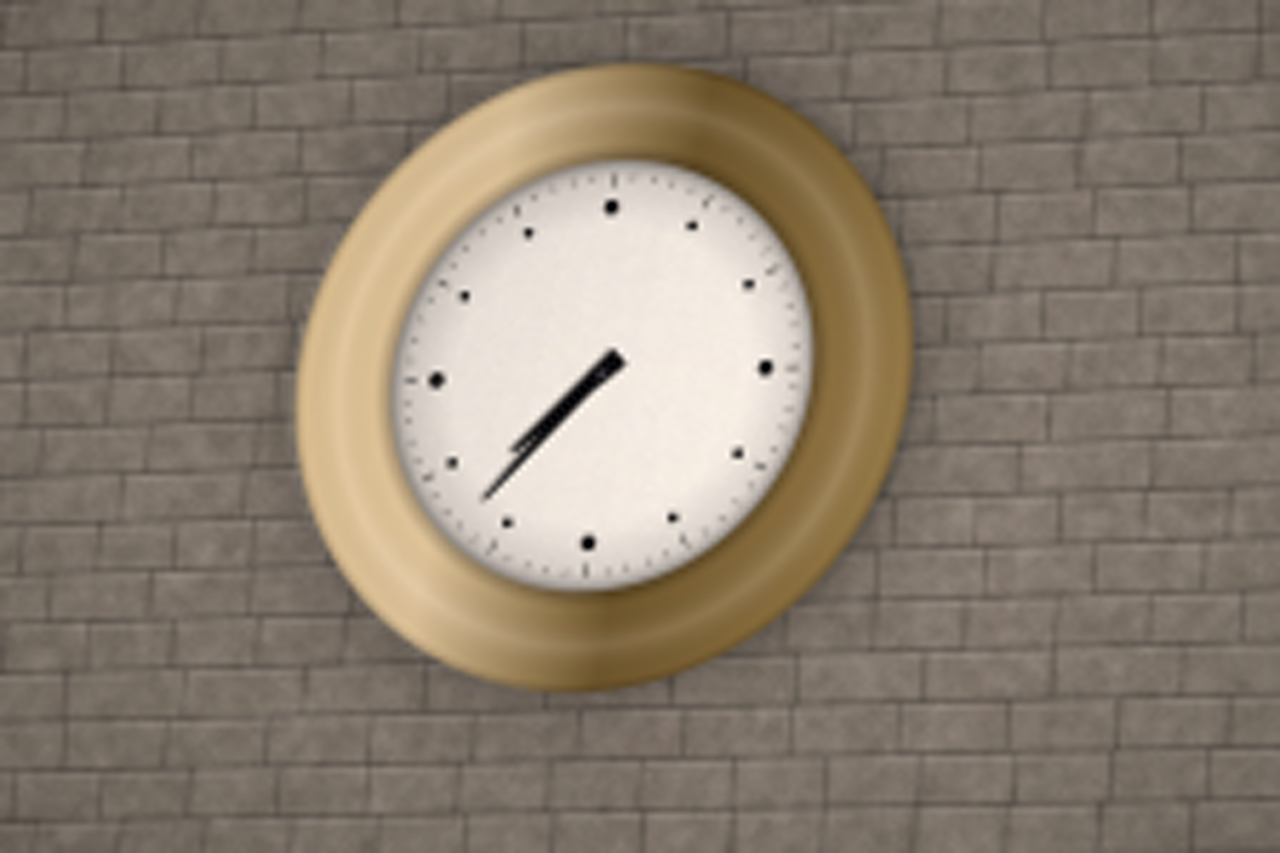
7:37
